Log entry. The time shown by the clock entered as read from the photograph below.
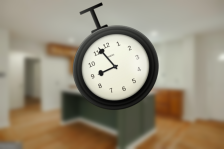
8:57
